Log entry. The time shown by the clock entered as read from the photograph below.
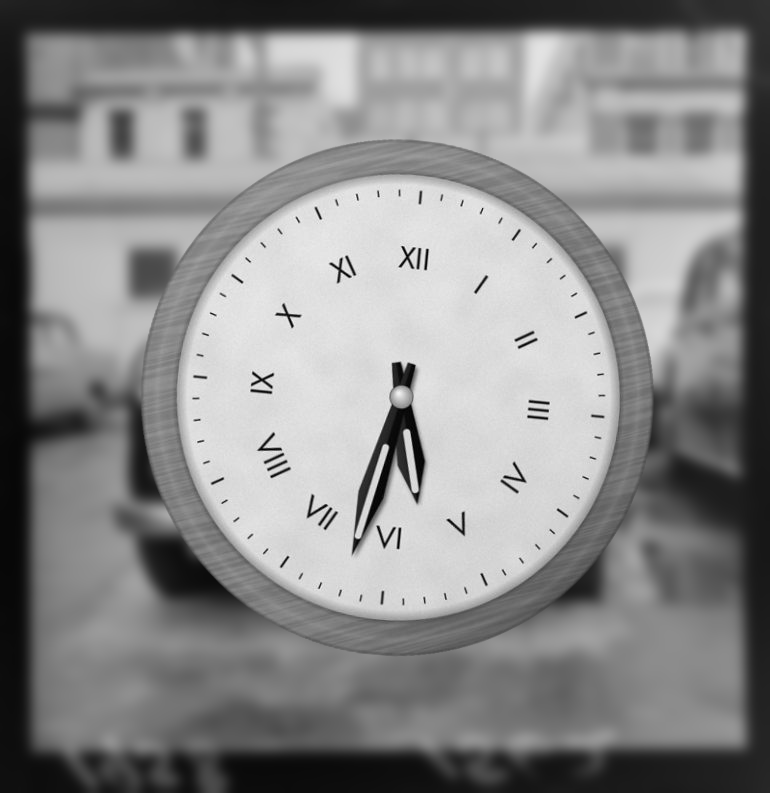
5:32
